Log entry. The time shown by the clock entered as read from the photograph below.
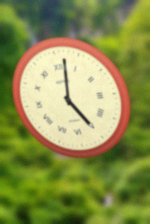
5:02
